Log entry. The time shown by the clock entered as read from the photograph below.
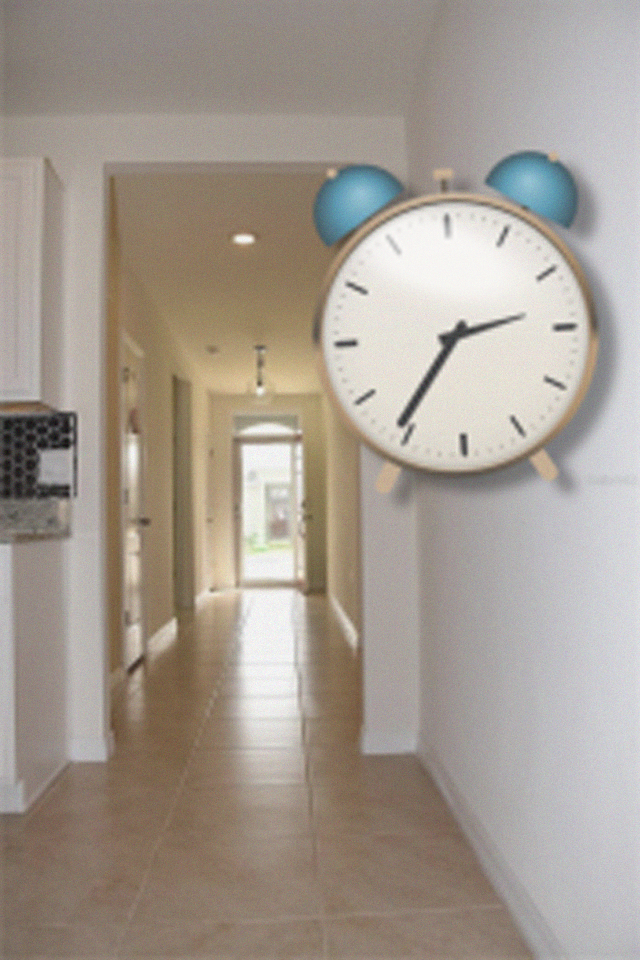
2:36
